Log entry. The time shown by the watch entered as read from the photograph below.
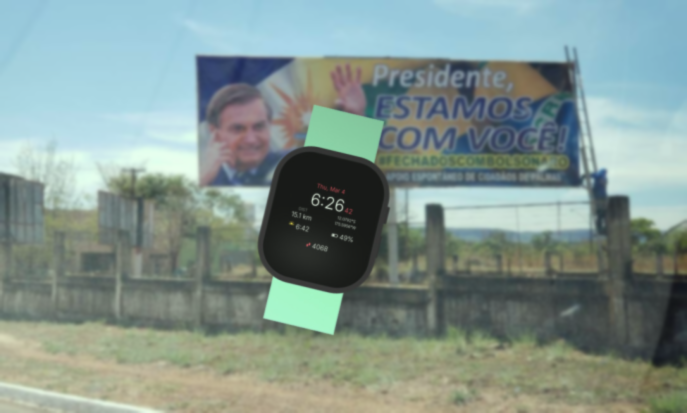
6:26
